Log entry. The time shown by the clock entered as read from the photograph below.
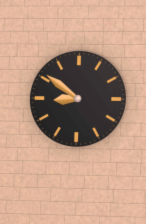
8:51
